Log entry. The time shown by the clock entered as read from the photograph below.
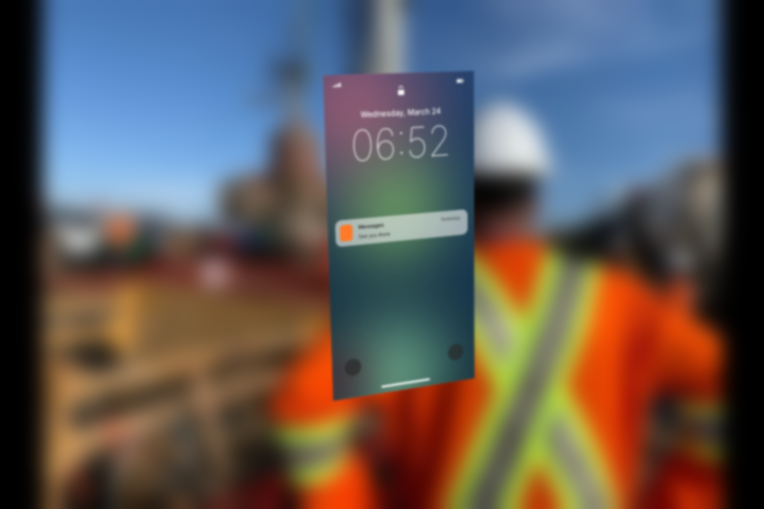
6:52
